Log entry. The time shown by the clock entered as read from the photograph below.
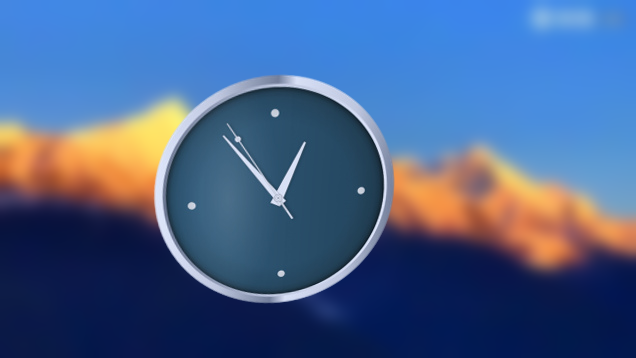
12:53:55
